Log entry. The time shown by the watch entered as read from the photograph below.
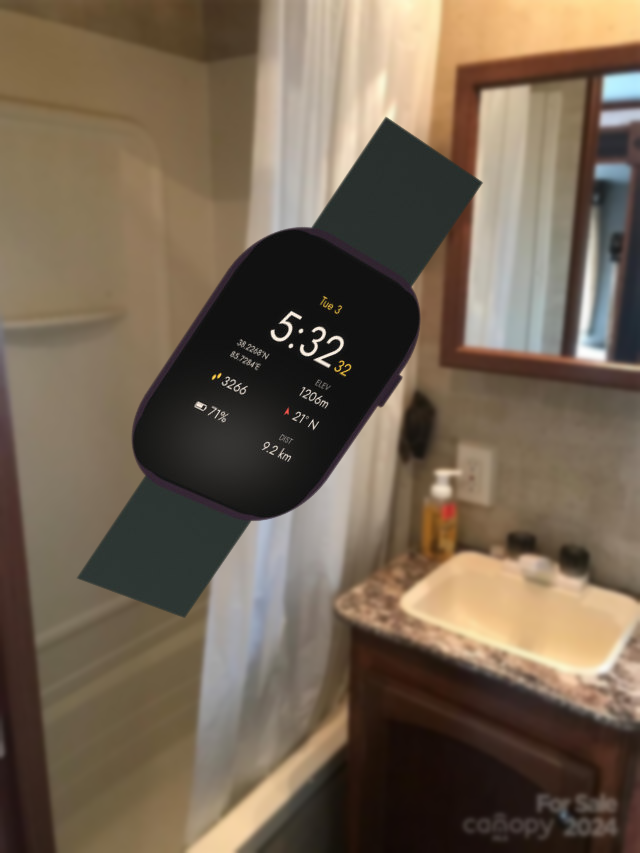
5:32:32
